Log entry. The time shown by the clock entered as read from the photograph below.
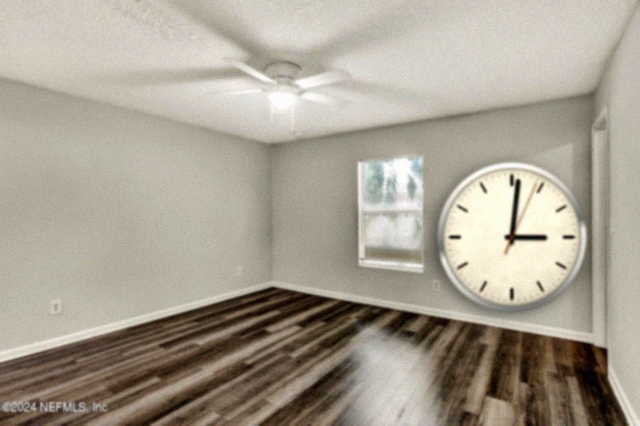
3:01:04
